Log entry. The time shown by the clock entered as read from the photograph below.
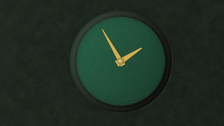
1:55
